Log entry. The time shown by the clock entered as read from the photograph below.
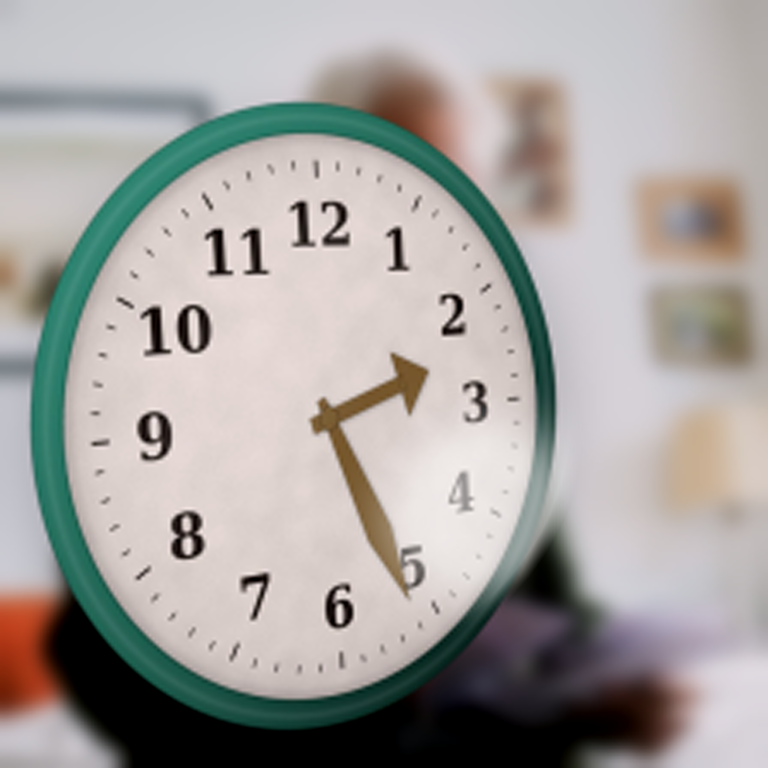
2:26
